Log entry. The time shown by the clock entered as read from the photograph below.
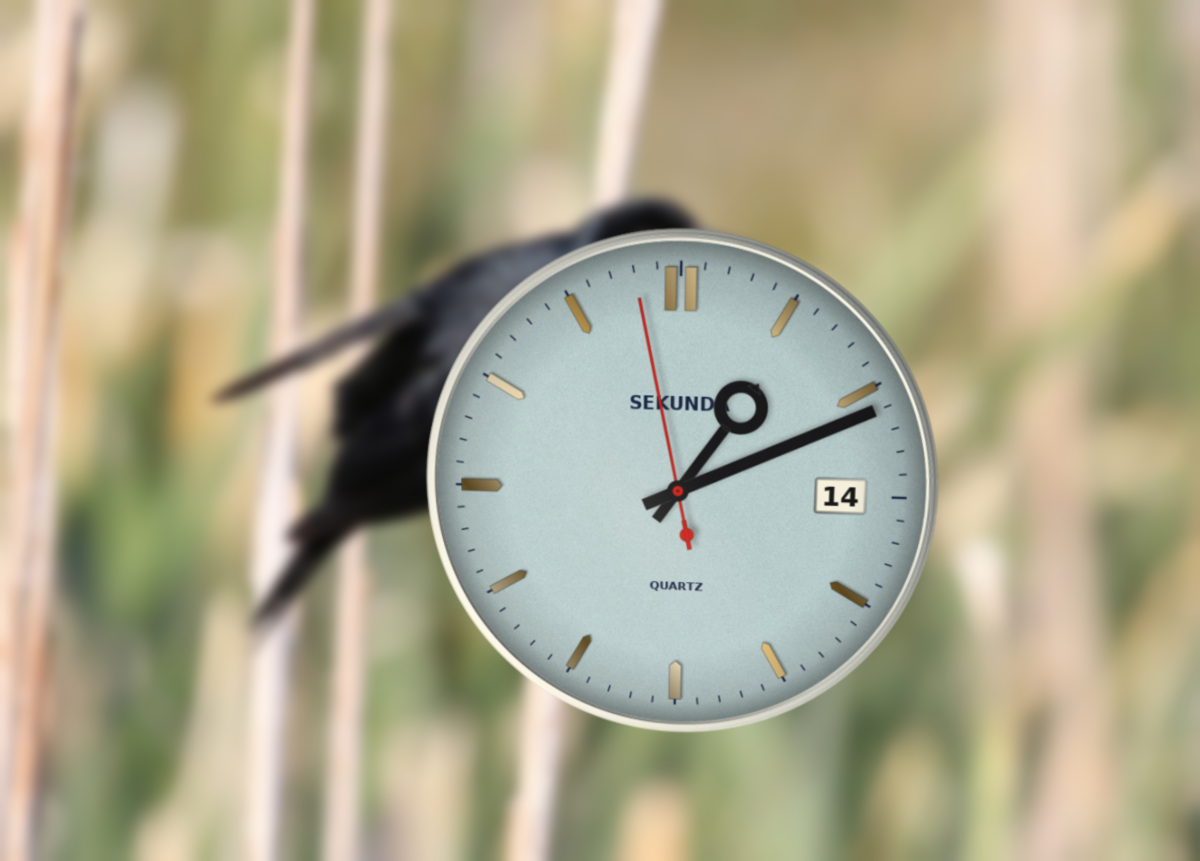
1:10:58
